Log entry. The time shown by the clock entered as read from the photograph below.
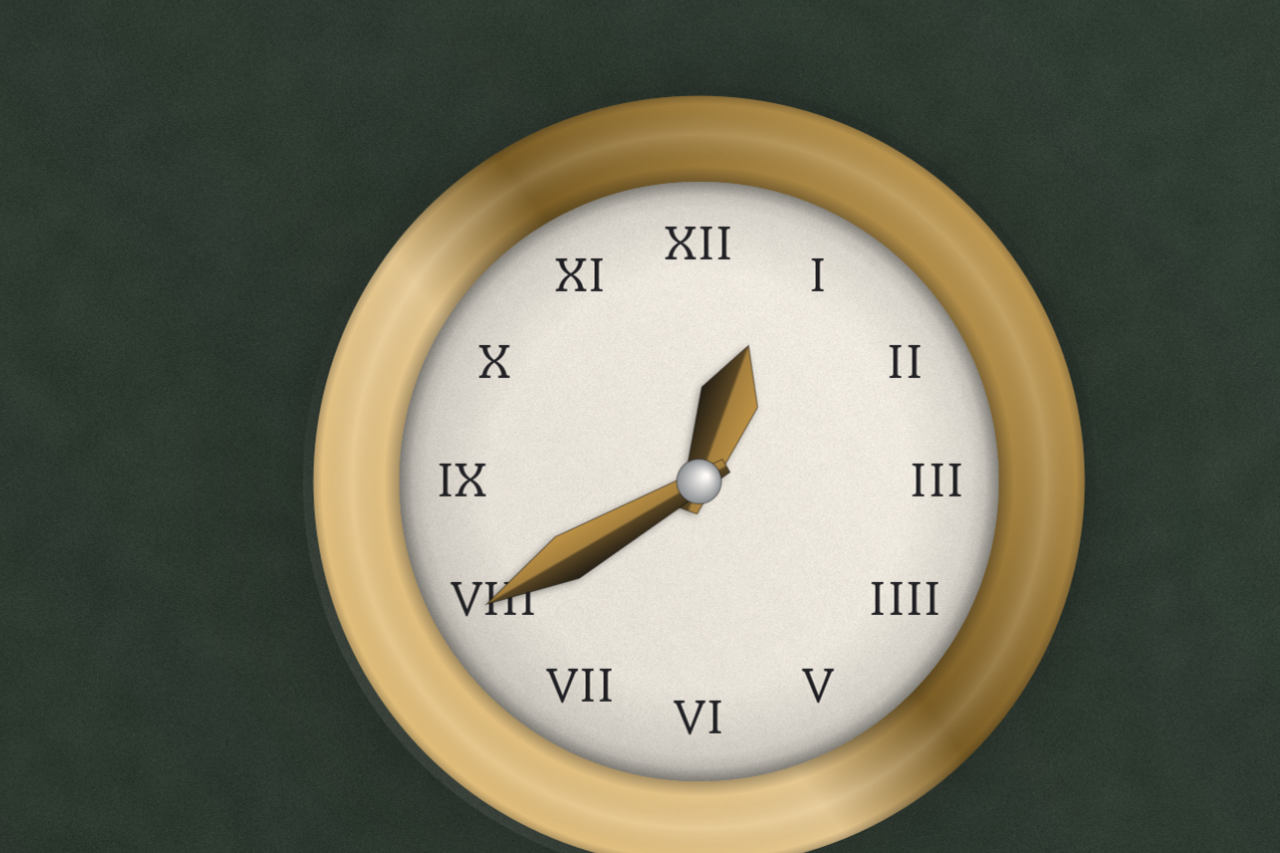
12:40
